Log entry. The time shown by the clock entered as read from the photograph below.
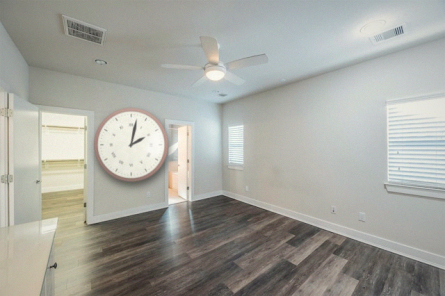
2:02
